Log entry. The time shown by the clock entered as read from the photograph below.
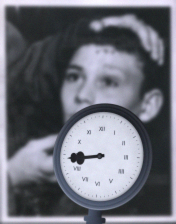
8:44
